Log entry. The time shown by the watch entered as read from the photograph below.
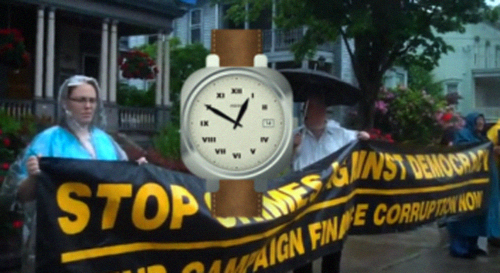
12:50
